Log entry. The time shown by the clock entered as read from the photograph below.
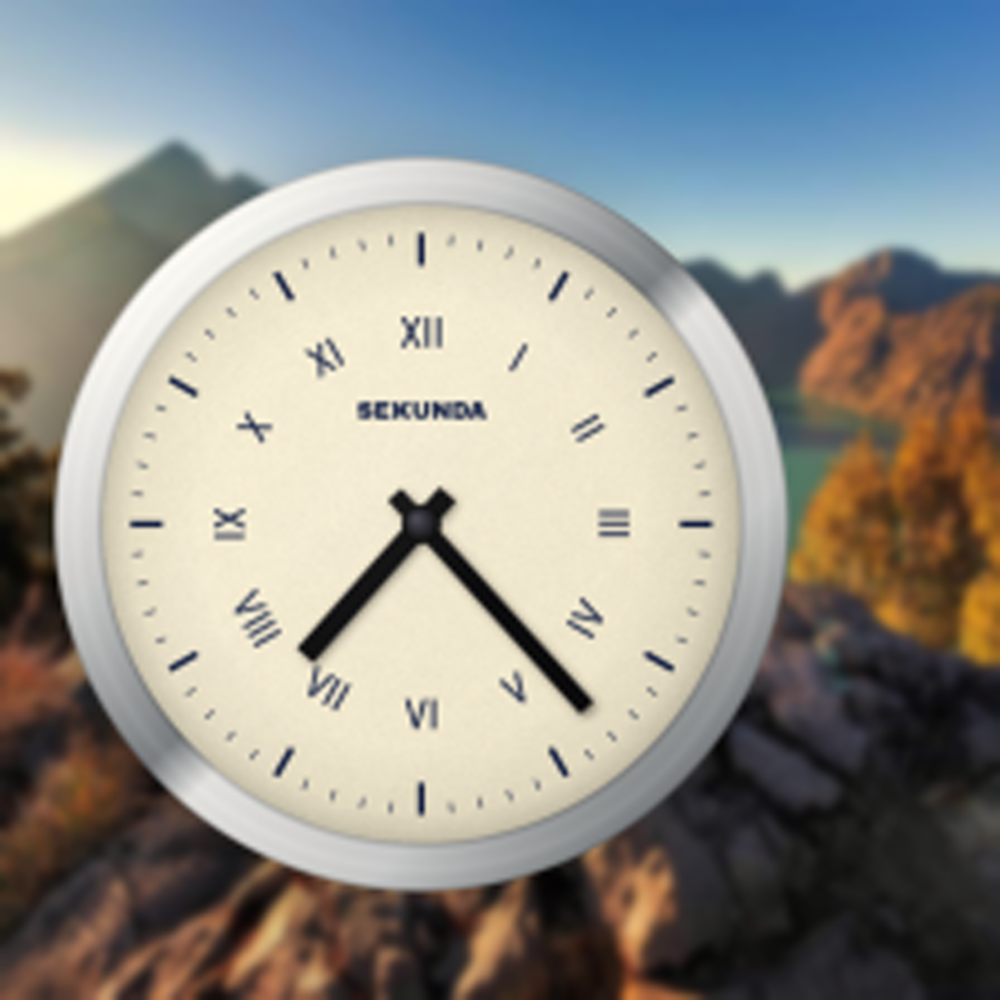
7:23
